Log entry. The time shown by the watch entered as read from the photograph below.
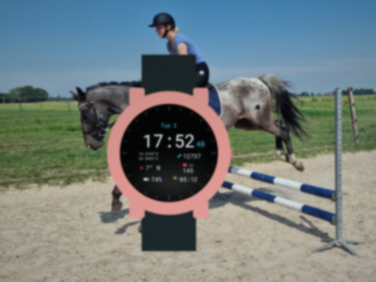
17:52
